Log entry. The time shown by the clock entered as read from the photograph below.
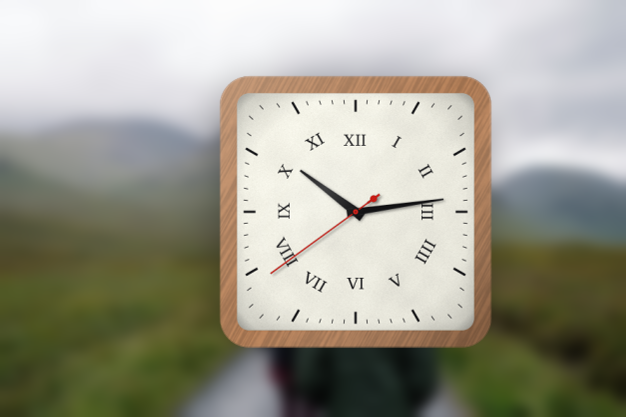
10:13:39
